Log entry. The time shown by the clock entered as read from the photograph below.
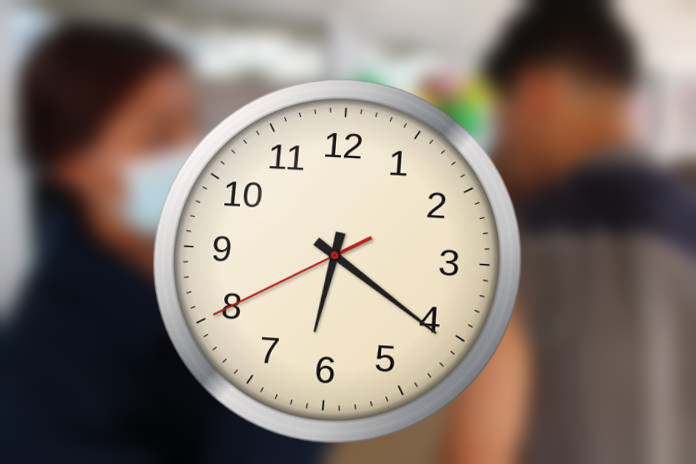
6:20:40
